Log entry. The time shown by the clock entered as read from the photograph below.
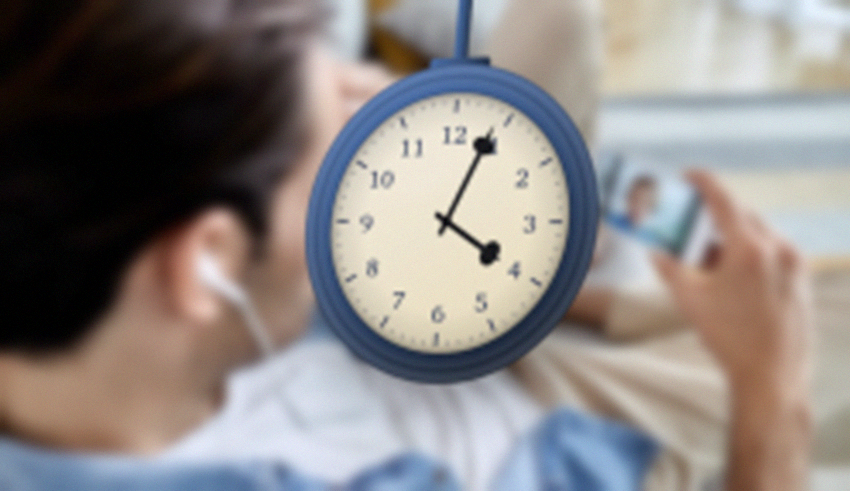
4:04
